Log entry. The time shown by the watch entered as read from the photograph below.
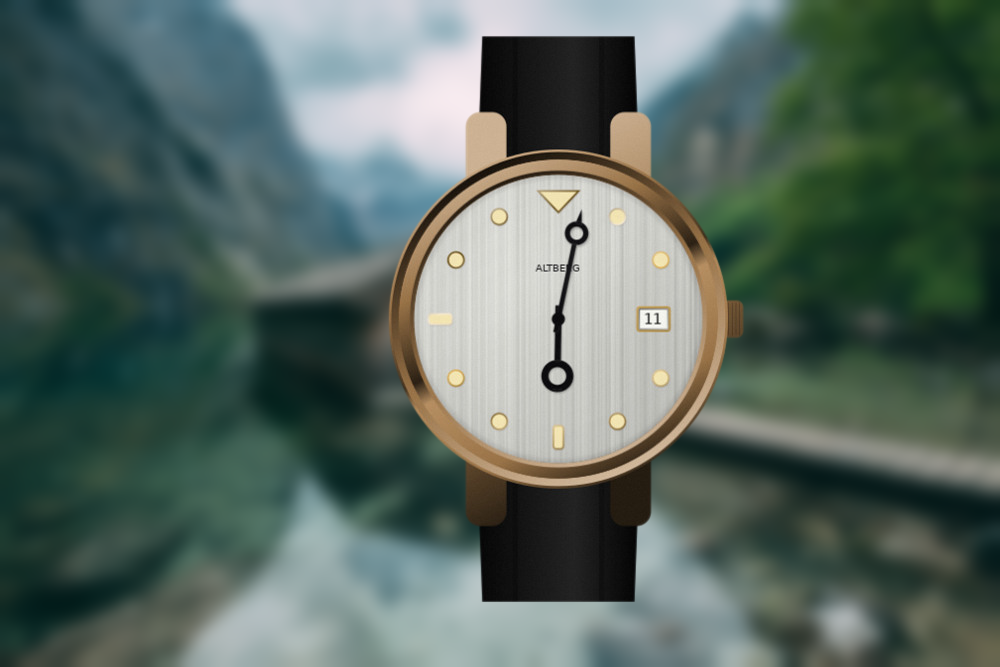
6:02
